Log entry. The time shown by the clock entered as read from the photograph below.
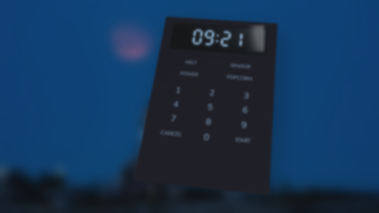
9:21
